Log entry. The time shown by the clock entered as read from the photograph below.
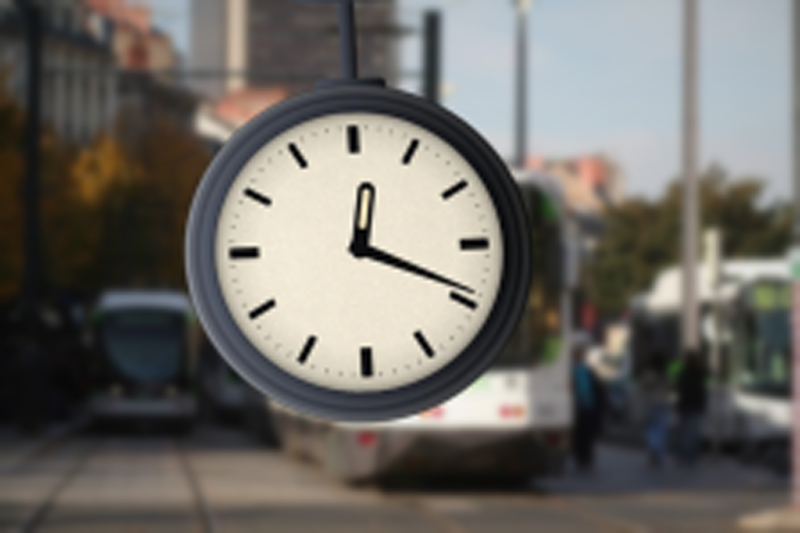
12:19
